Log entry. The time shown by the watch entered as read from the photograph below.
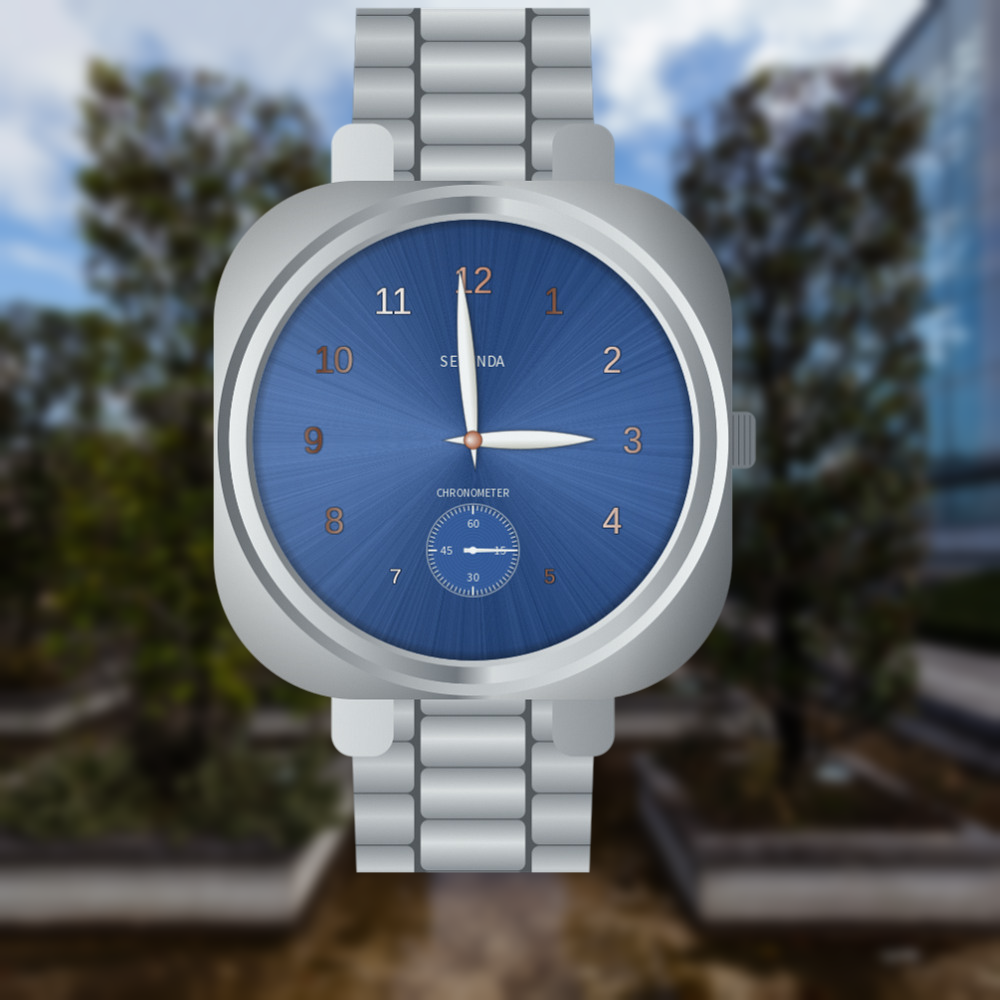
2:59:15
